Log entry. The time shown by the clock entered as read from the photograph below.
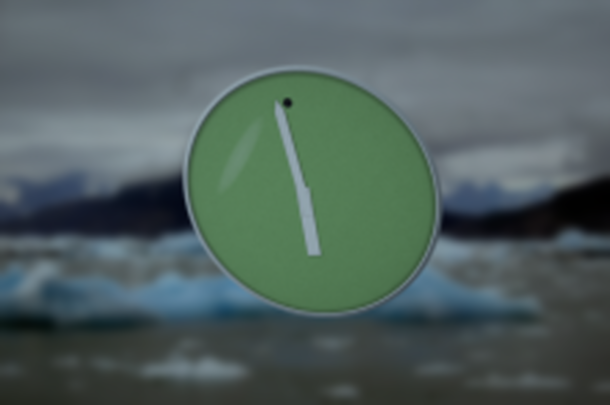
5:59
